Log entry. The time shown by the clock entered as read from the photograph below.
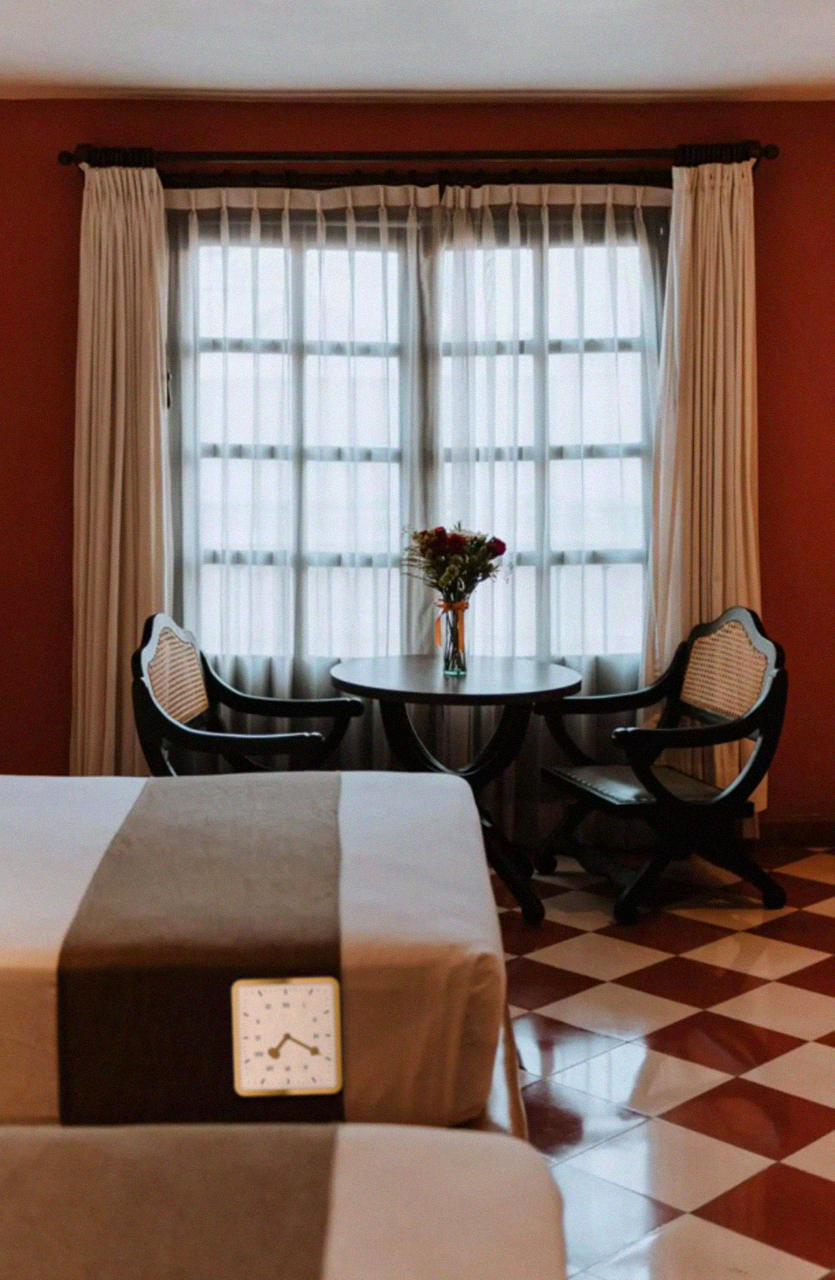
7:20
